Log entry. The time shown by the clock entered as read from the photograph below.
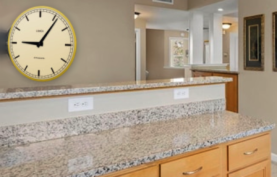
9:06
